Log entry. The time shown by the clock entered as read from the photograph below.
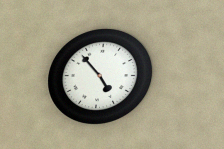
4:53
